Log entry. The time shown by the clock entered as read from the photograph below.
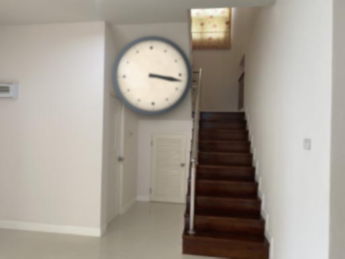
3:17
